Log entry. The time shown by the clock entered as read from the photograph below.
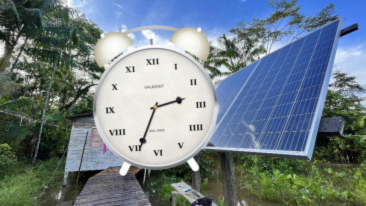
2:34
